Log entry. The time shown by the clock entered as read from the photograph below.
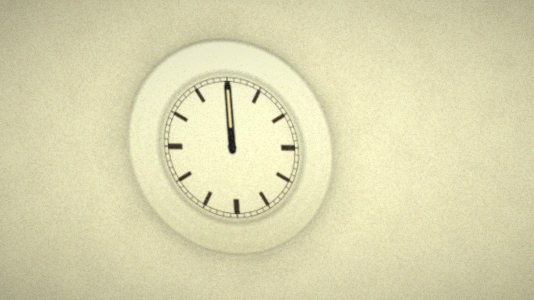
12:00
